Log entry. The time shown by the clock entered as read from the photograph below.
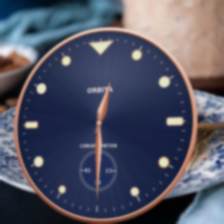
12:30
